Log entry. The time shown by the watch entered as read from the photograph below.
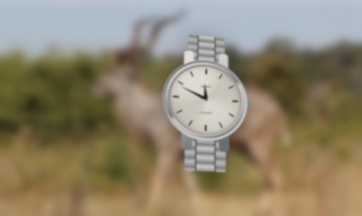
11:49
